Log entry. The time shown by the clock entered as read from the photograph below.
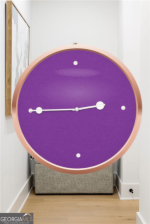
2:45
